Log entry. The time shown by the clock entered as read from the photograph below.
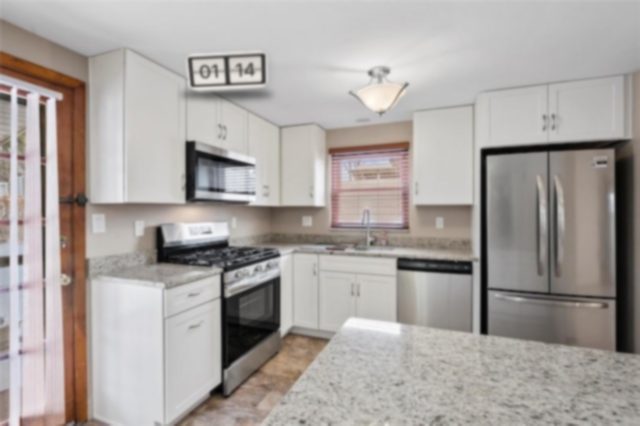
1:14
